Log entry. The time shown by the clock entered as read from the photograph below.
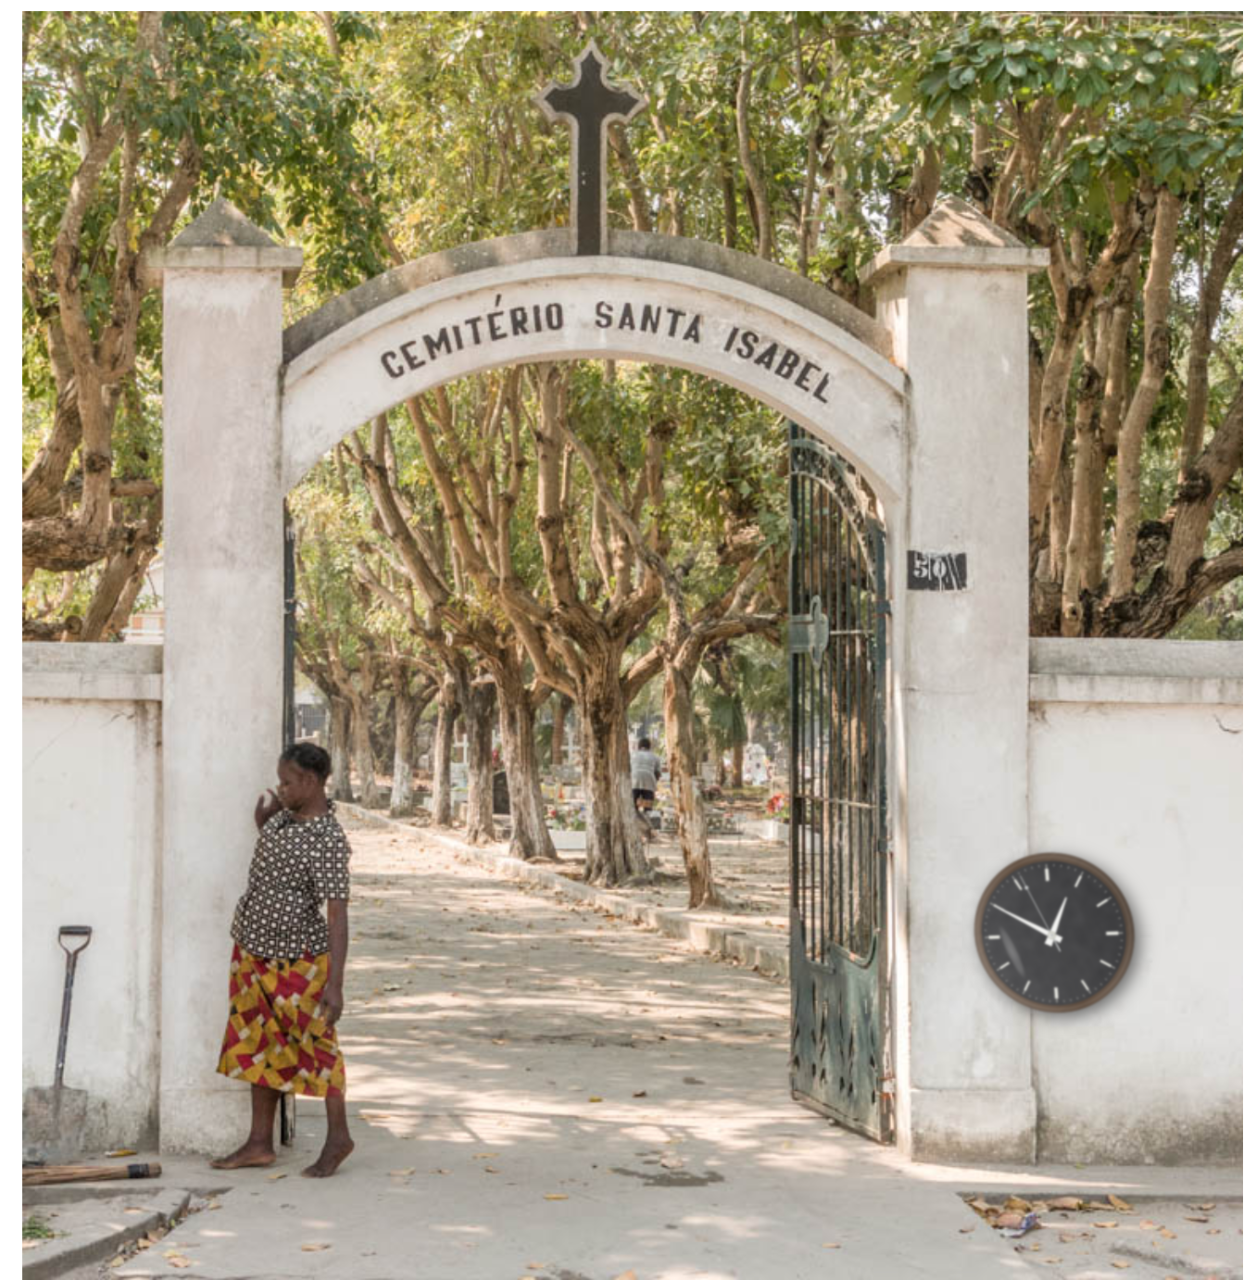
12:49:56
